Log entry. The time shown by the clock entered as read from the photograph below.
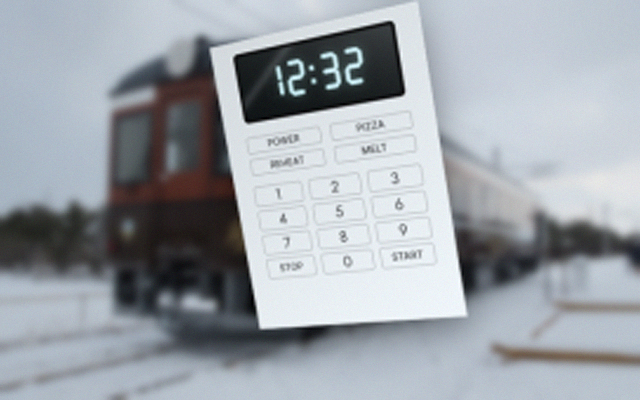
12:32
